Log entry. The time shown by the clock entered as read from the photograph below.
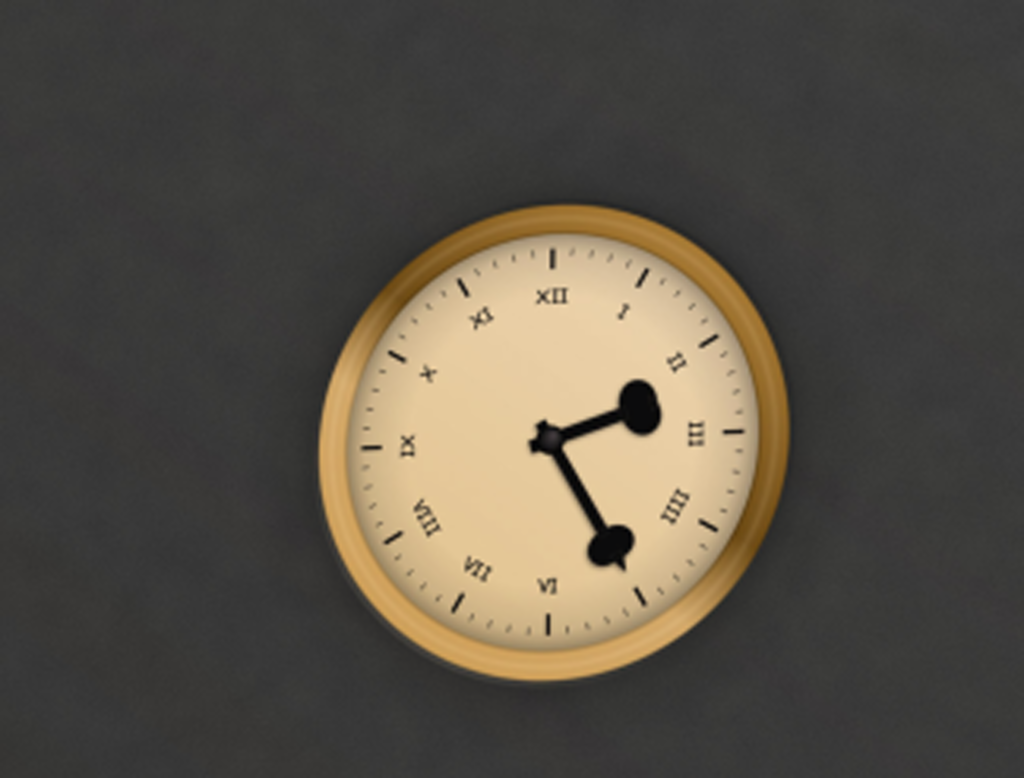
2:25
